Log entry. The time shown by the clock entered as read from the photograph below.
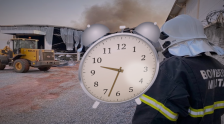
9:33
